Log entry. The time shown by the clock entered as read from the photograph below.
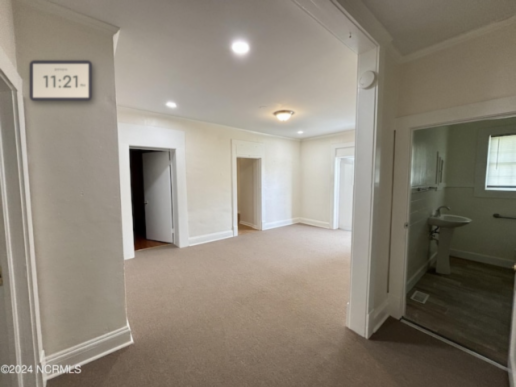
11:21
